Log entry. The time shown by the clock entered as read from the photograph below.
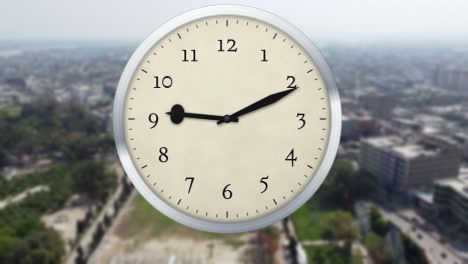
9:11
